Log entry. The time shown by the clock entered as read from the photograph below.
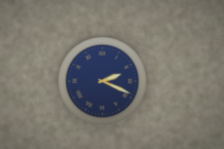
2:19
